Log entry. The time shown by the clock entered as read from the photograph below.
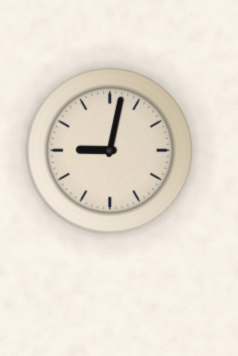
9:02
